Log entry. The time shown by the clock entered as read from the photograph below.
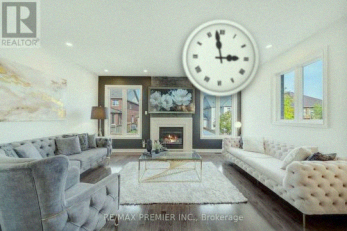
2:58
